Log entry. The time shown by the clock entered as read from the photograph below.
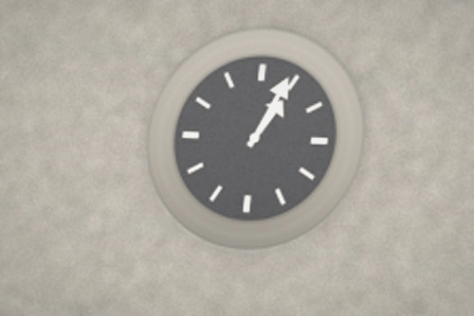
1:04
